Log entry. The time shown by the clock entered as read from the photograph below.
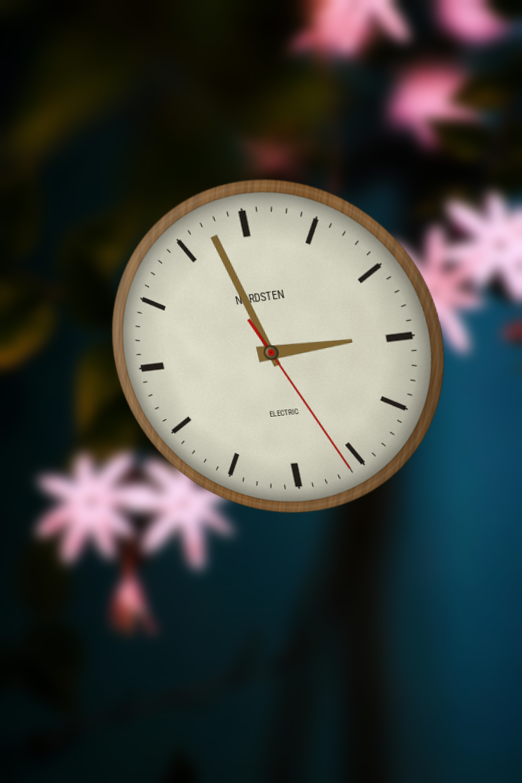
2:57:26
